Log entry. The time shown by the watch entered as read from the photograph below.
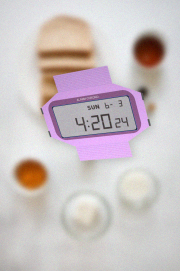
4:20:24
